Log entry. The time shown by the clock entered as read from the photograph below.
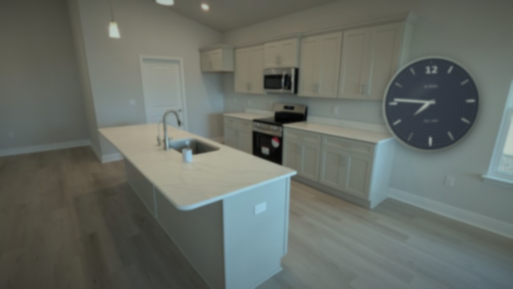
7:46
